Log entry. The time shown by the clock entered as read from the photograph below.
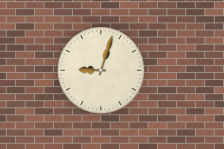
9:03
